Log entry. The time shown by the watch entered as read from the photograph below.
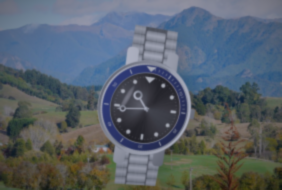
10:44
